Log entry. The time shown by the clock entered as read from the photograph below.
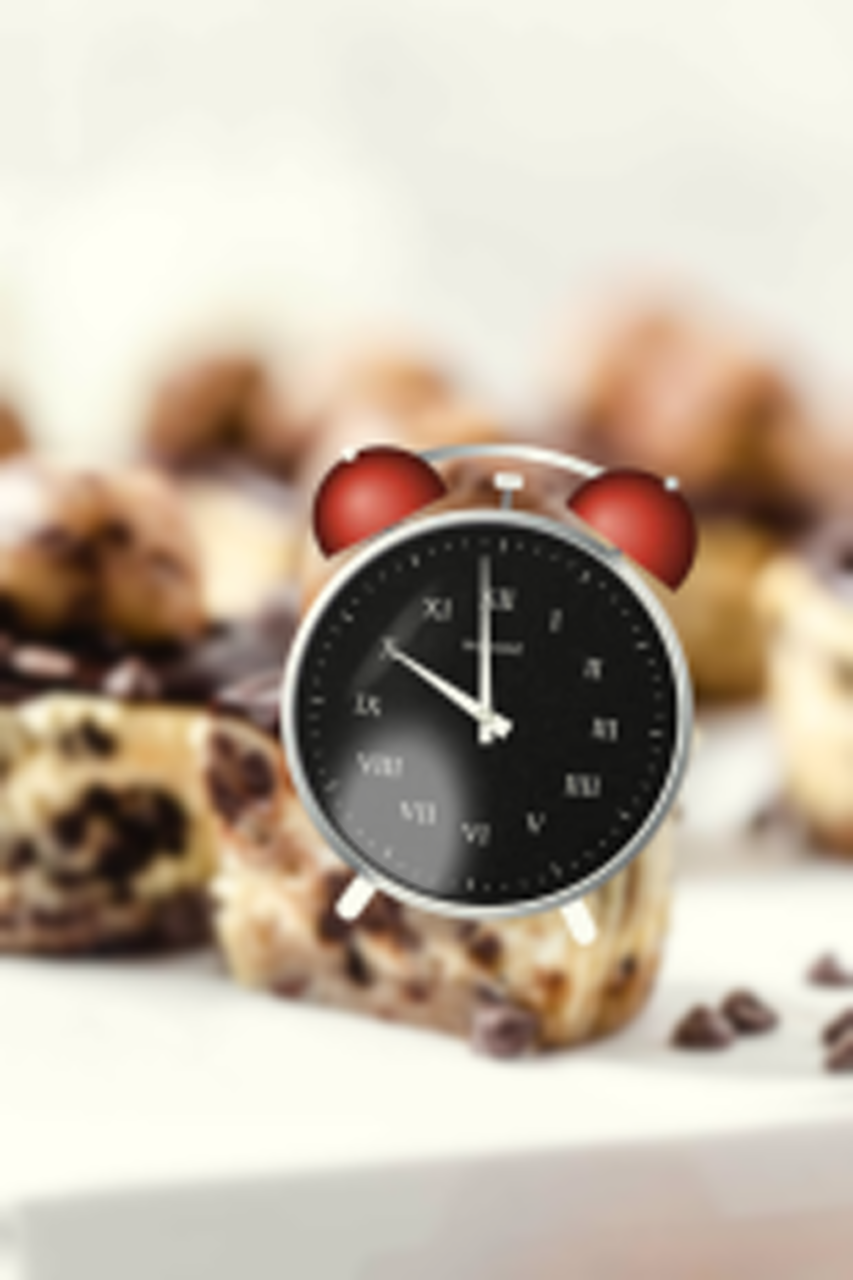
9:59
